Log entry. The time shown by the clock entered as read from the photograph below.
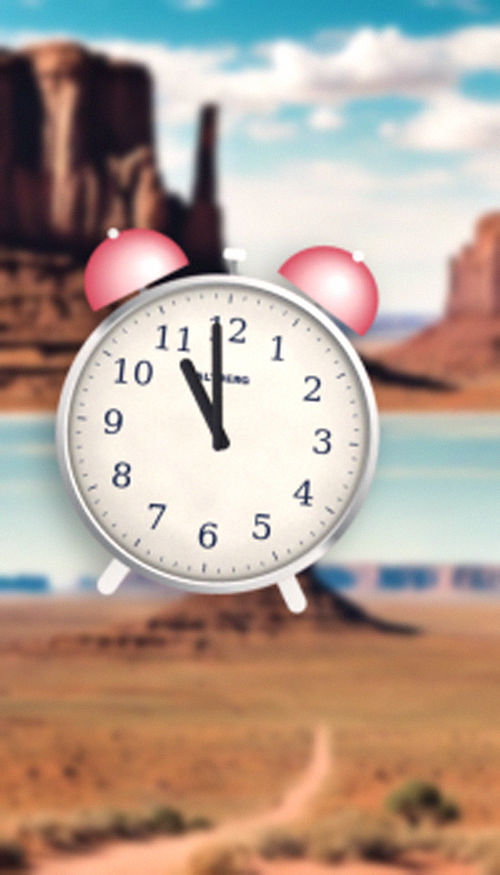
10:59
